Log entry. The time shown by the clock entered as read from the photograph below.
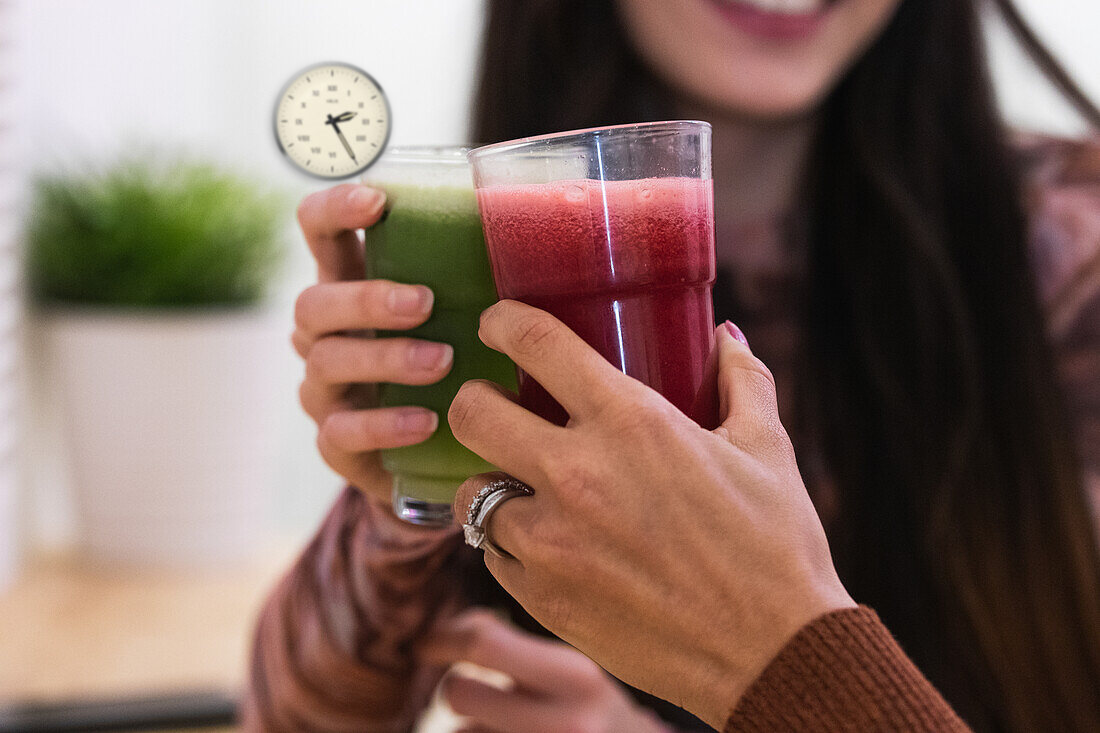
2:25
